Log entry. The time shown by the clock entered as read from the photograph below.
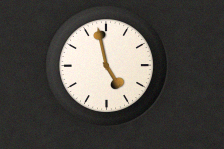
4:58
